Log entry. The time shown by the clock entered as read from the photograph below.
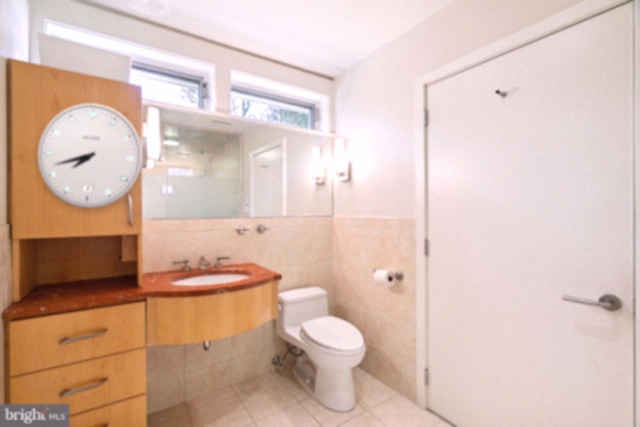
7:42
